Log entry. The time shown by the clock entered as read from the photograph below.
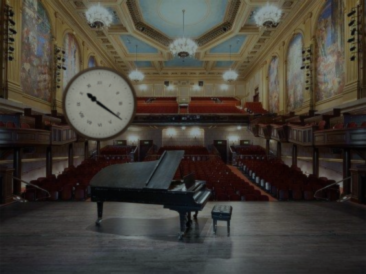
10:21
